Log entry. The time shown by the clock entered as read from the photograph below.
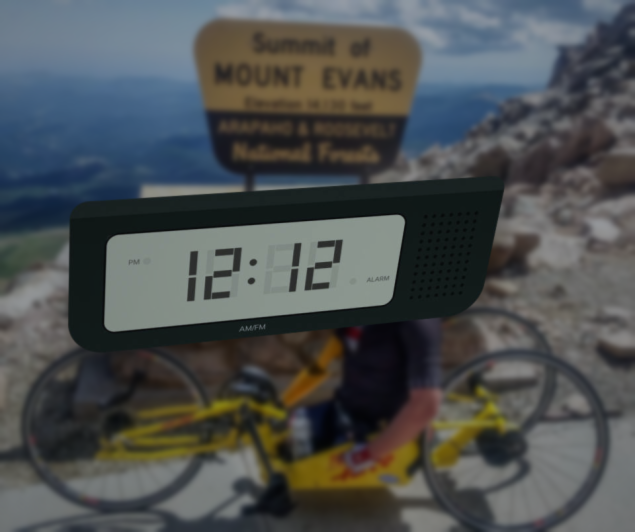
12:12
